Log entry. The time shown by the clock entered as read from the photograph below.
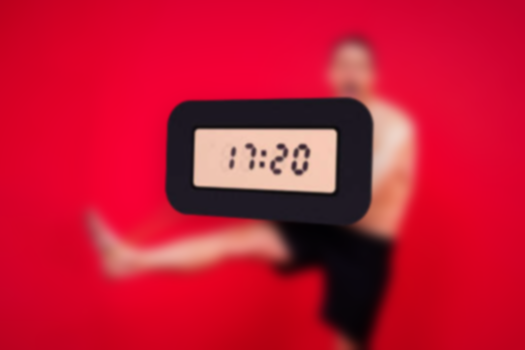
17:20
